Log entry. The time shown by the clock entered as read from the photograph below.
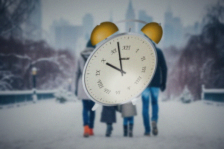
9:57
